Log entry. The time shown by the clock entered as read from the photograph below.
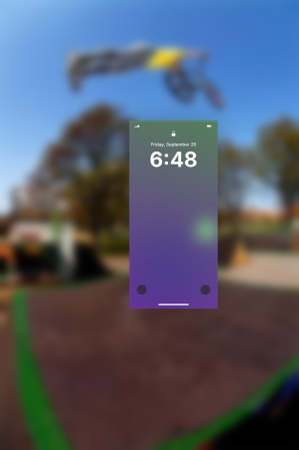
6:48
